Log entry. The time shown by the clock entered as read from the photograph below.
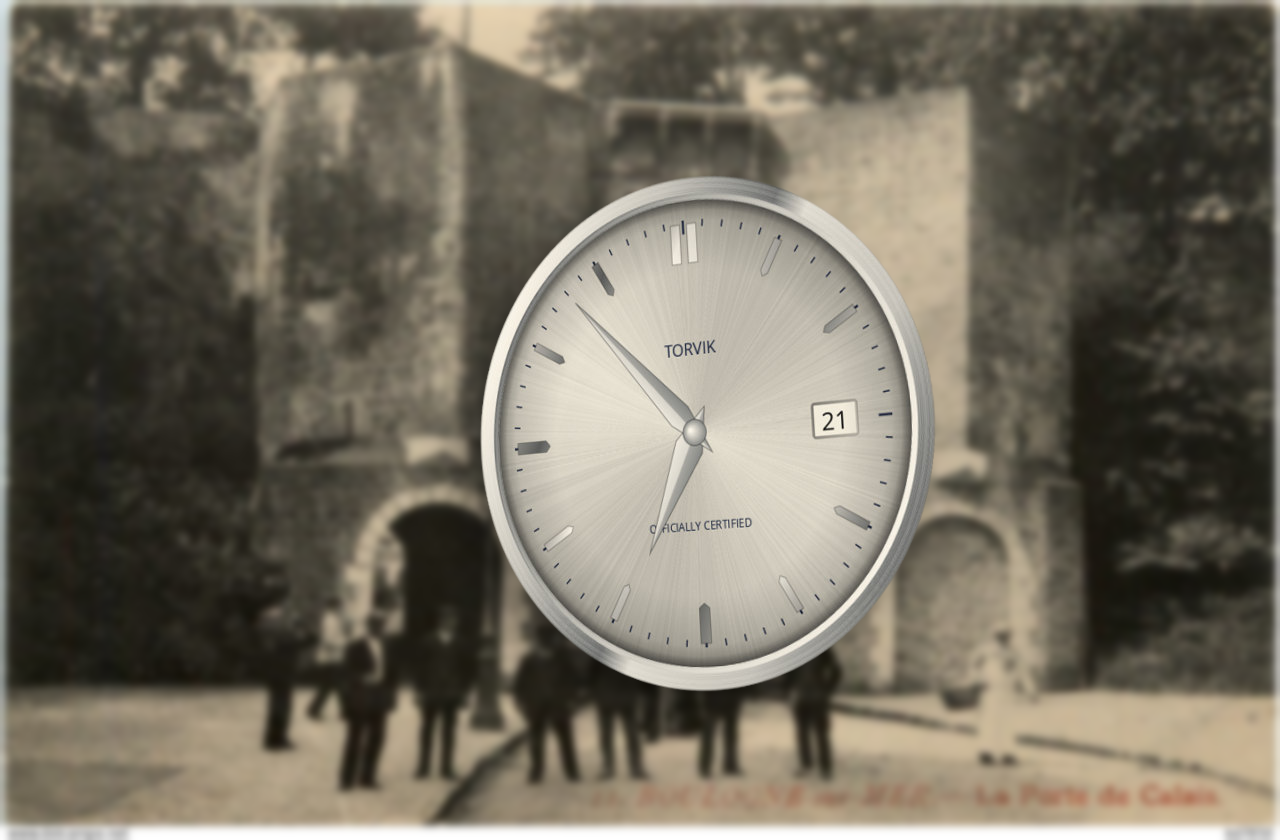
6:53
